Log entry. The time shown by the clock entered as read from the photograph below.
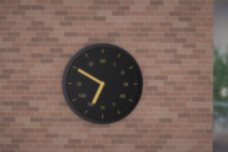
6:50
